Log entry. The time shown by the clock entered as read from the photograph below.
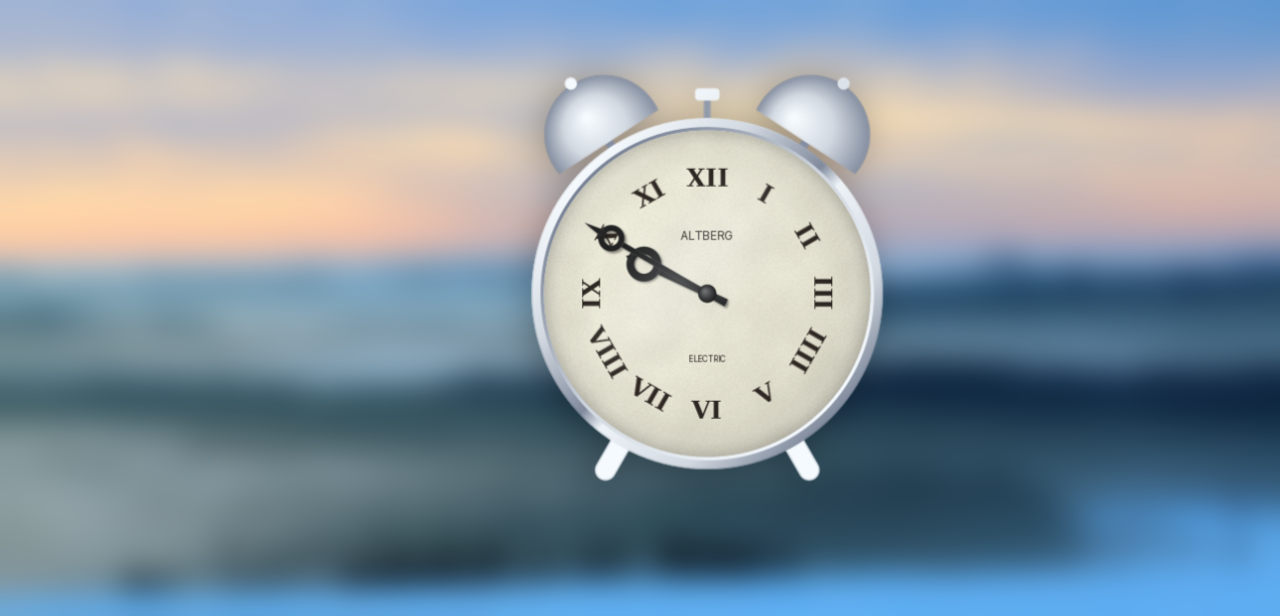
9:50
